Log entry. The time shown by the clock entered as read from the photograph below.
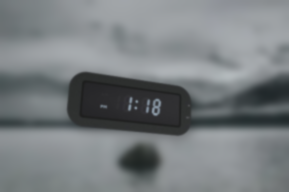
1:18
